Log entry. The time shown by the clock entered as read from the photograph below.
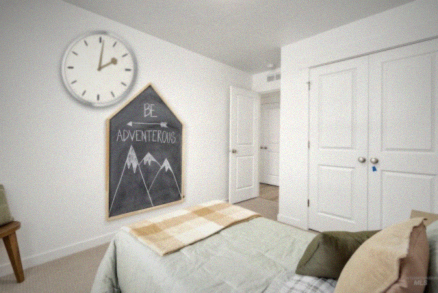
2:01
